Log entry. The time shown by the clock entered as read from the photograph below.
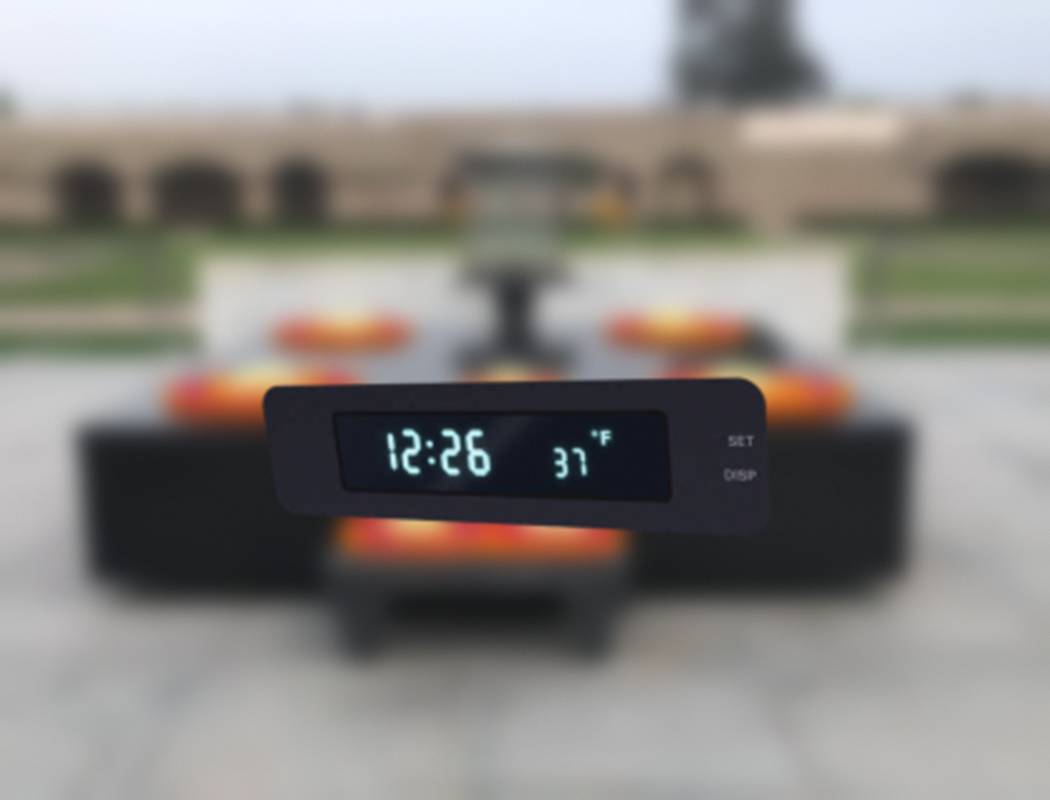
12:26
